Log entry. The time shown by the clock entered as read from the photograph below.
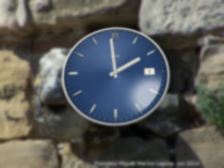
1:59
